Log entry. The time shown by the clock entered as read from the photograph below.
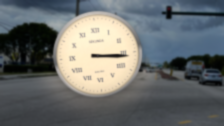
3:16
